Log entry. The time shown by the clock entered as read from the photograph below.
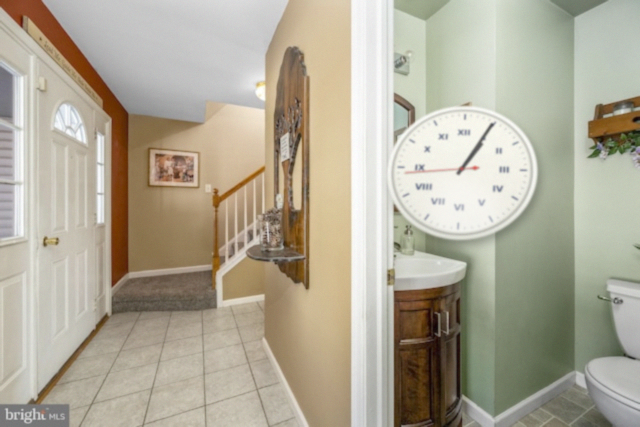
1:04:44
